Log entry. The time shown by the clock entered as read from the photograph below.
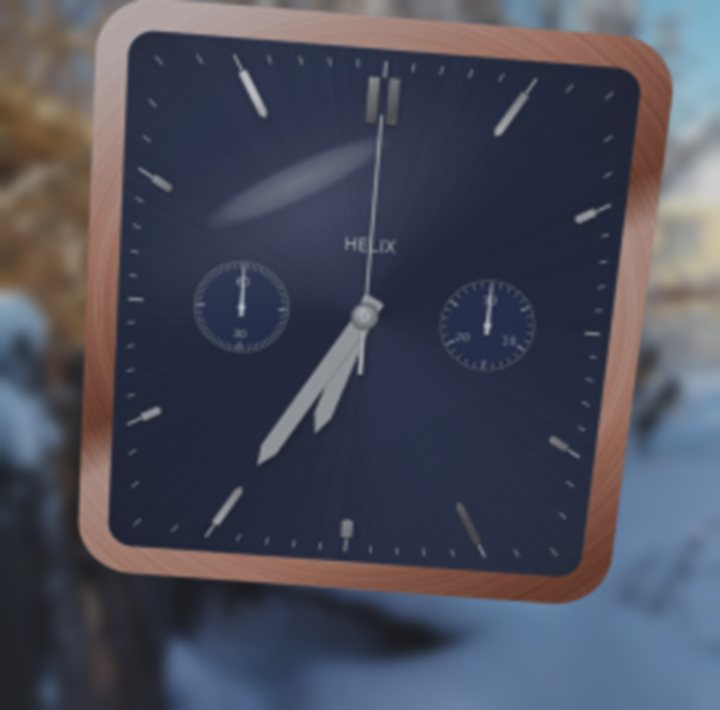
6:35
